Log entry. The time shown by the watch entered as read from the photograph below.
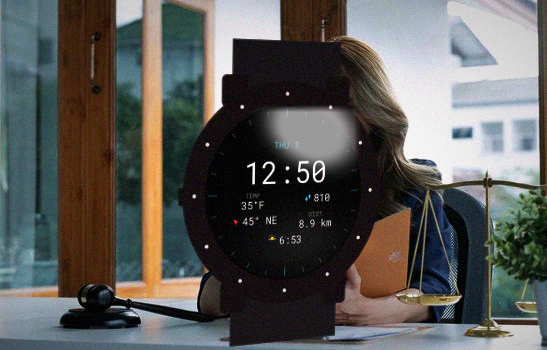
12:50
